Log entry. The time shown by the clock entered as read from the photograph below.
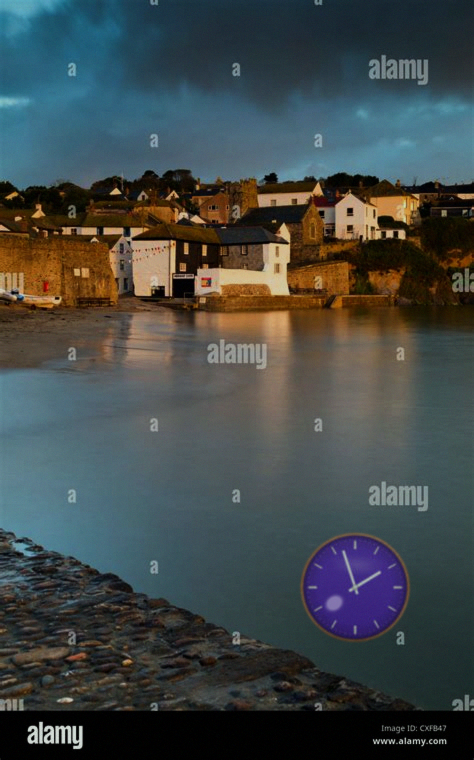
1:57
